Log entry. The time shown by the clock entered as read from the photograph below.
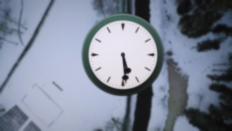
5:29
